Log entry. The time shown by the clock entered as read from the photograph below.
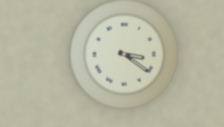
3:21
